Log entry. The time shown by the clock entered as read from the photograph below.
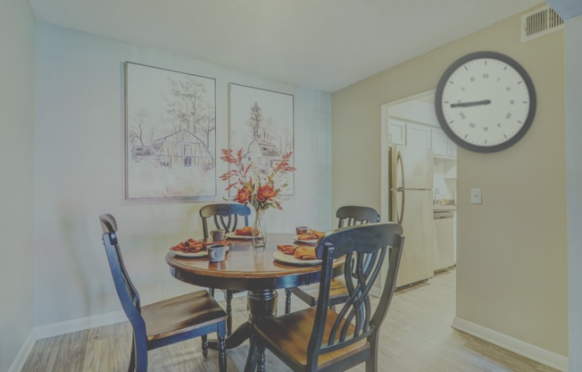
8:44
